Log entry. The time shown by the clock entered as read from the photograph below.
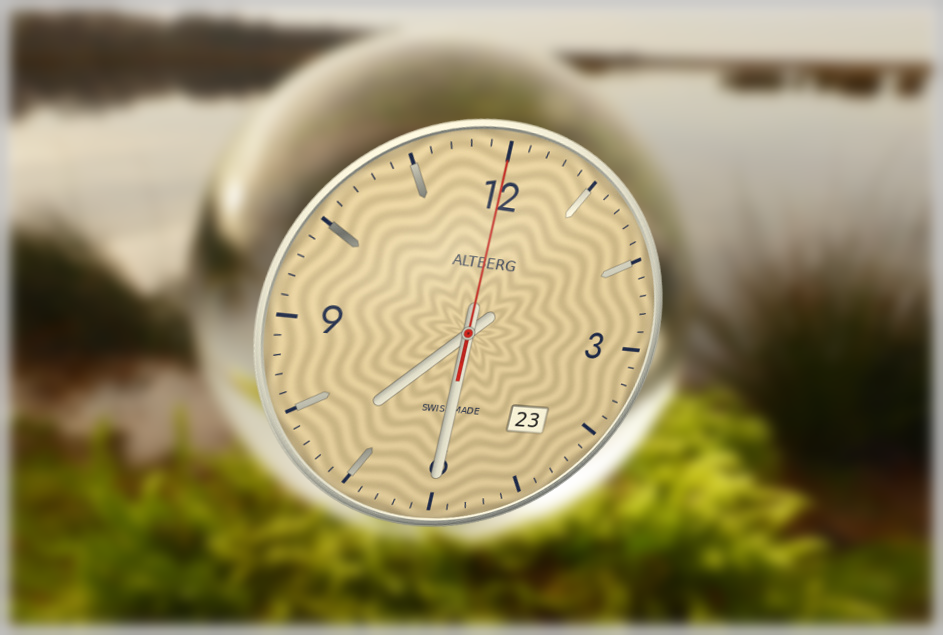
7:30:00
